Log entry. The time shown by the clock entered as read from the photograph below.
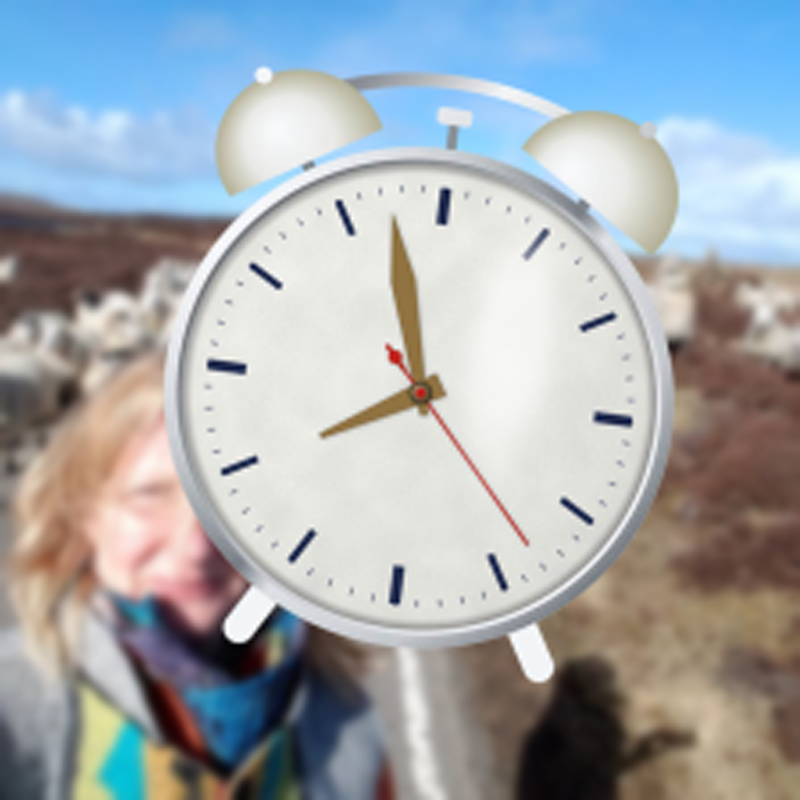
7:57:23
